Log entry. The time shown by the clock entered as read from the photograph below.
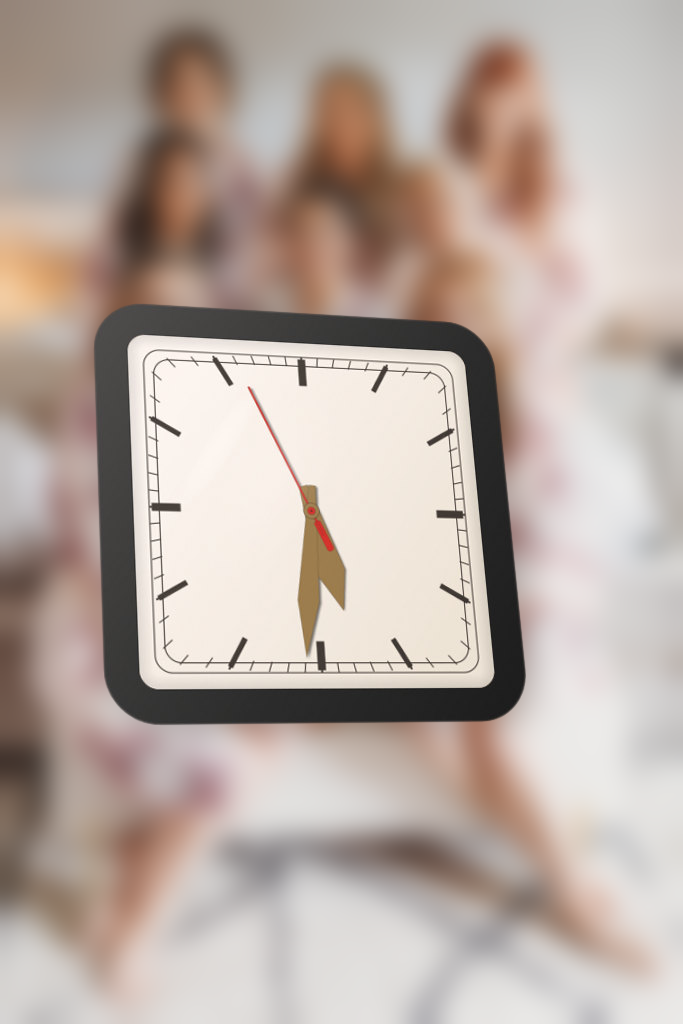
5:30:56
